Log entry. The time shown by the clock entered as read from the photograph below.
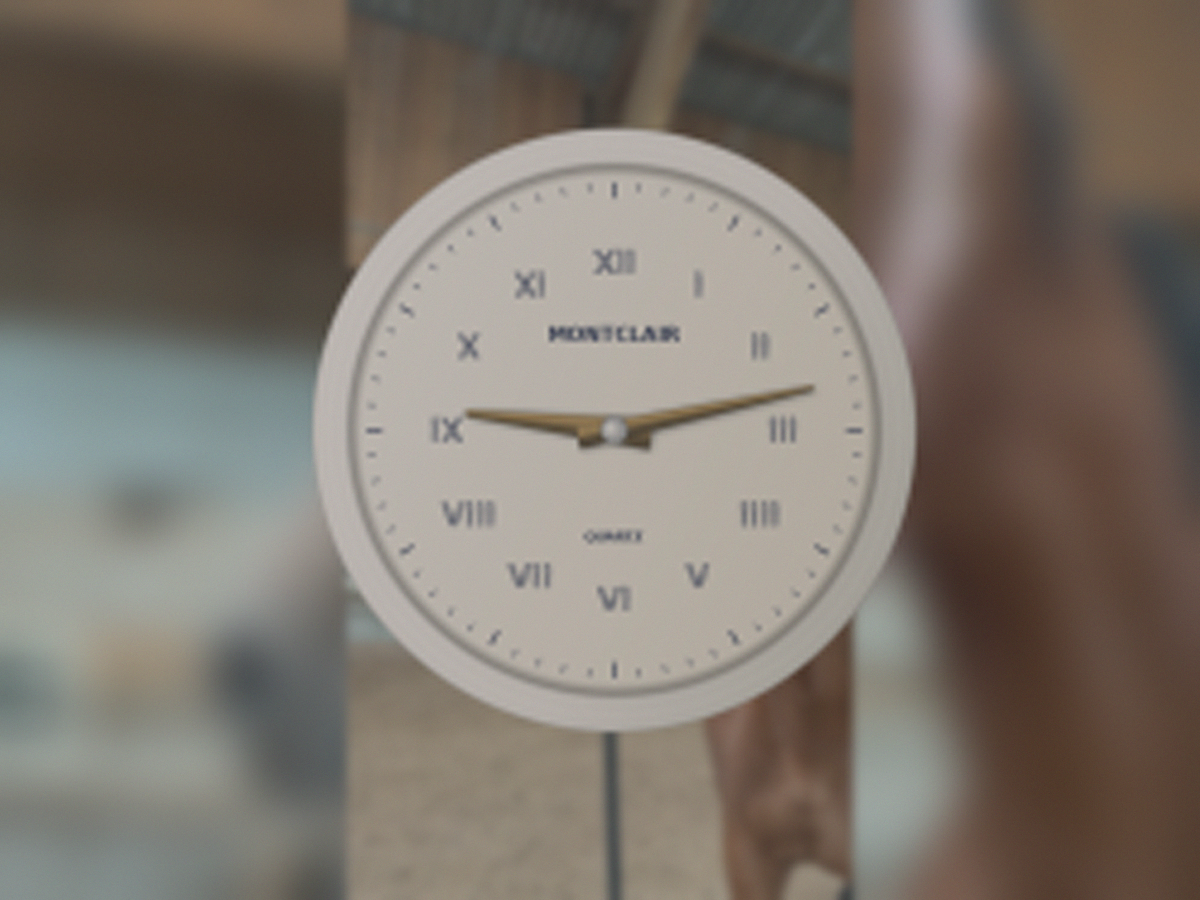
9:13
